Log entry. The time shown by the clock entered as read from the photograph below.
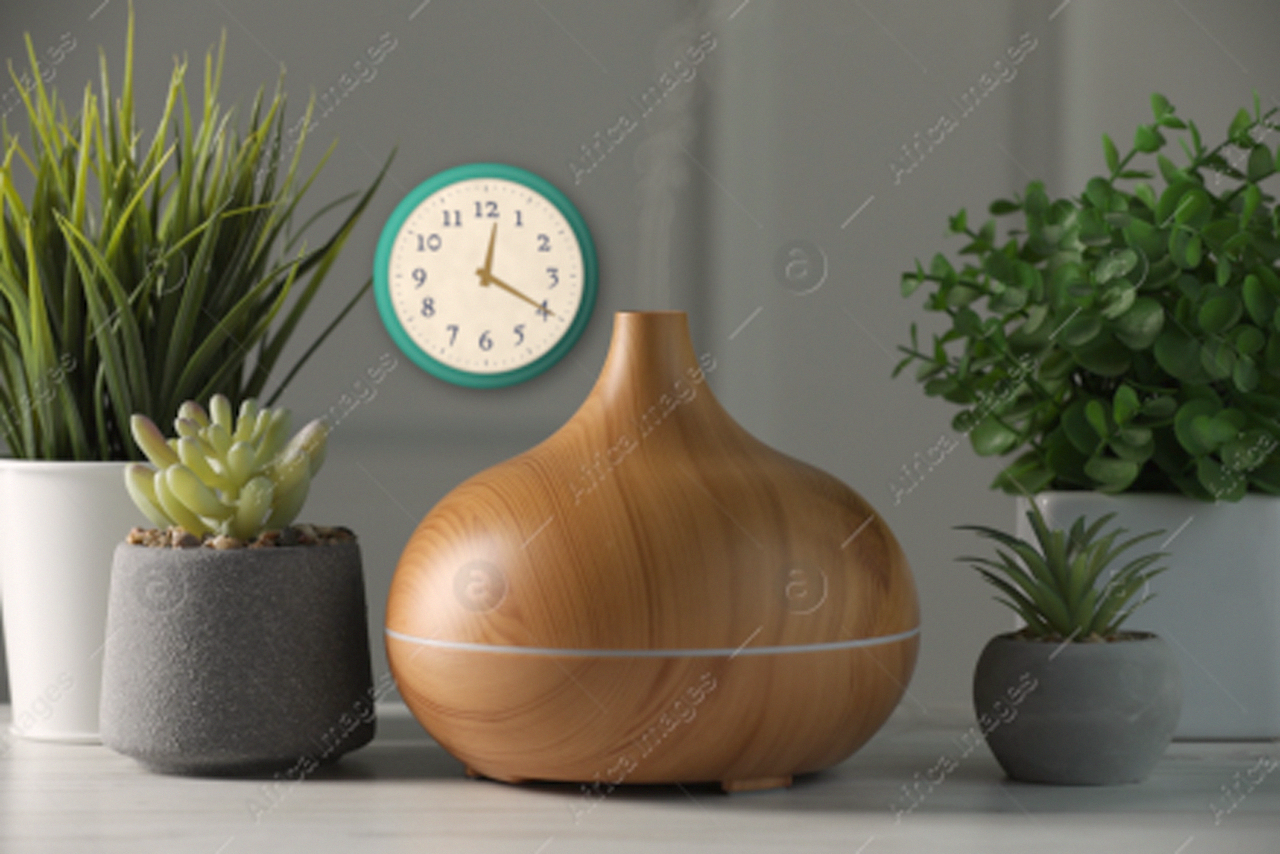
12:20
